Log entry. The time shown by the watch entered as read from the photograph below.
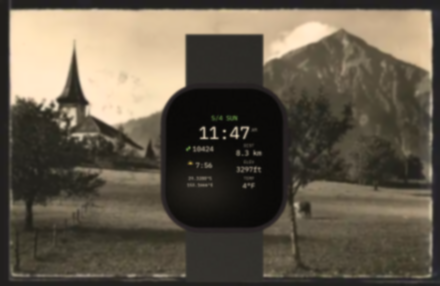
11:47
